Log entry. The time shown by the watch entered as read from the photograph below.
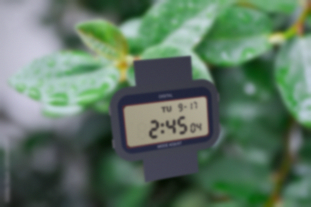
2:45
